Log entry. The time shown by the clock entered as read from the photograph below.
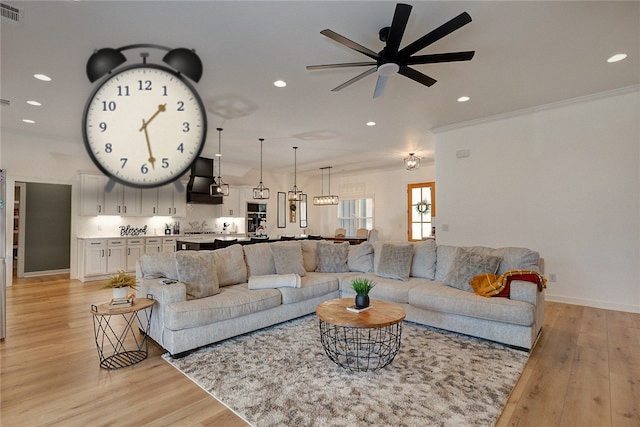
1:28
